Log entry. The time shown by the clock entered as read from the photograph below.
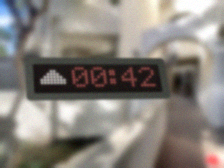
0:42
